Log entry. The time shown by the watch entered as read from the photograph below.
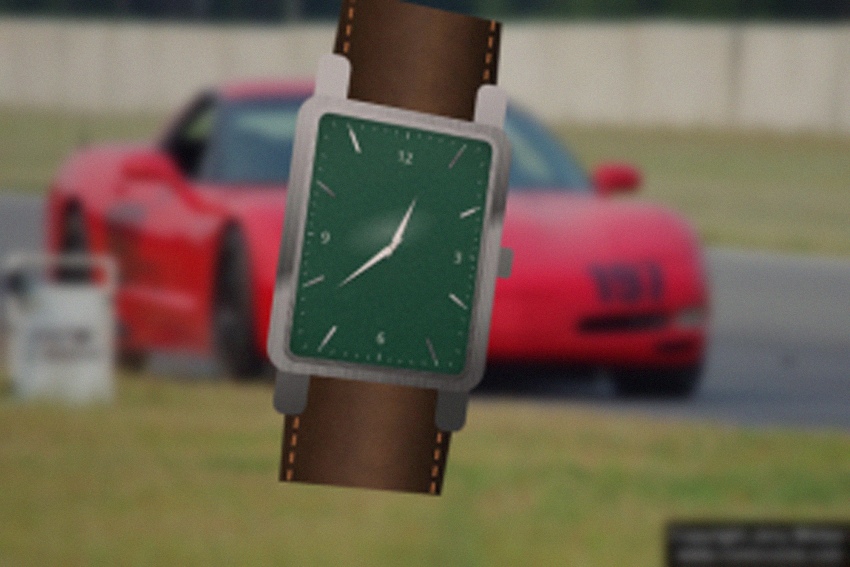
12:38
